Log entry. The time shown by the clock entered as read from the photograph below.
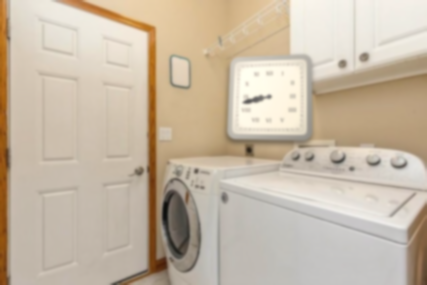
8:43
